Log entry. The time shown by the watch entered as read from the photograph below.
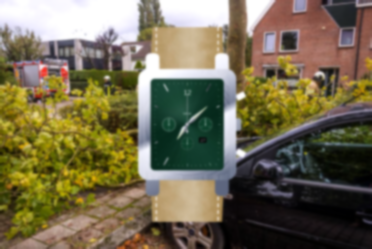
7:08
